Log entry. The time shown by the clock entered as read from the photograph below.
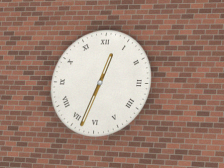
12:33
